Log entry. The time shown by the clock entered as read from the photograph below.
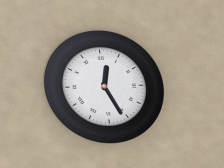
12:26
